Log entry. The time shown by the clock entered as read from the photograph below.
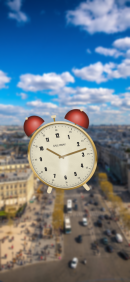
10:13
